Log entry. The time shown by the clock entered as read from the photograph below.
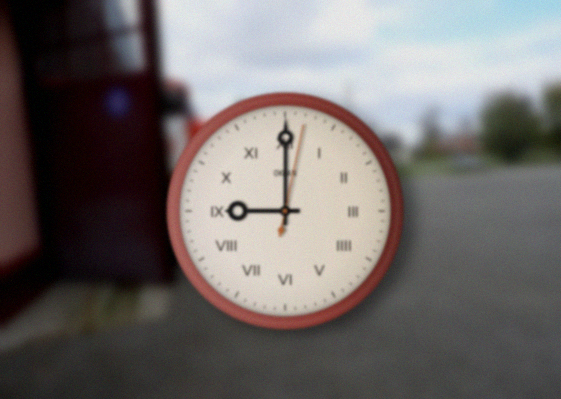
9:00:02
